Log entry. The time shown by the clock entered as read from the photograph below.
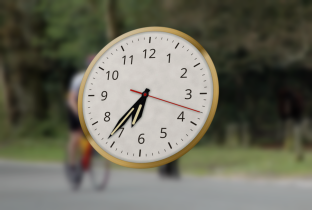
6:36:18
